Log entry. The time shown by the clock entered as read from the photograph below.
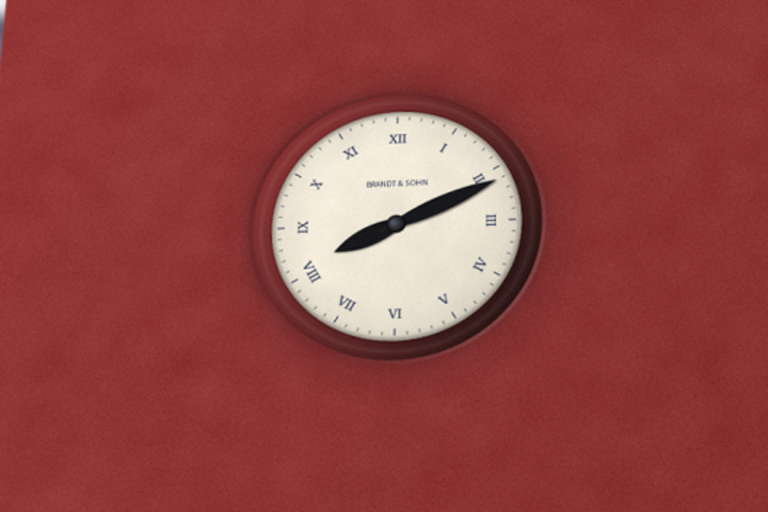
8:11
